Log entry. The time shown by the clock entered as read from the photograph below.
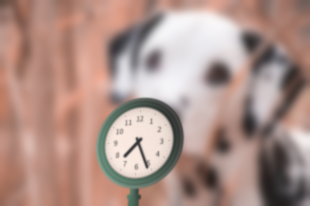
7:26
